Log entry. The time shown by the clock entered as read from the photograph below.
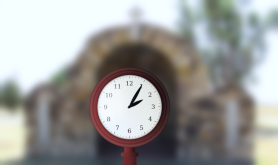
2:05
